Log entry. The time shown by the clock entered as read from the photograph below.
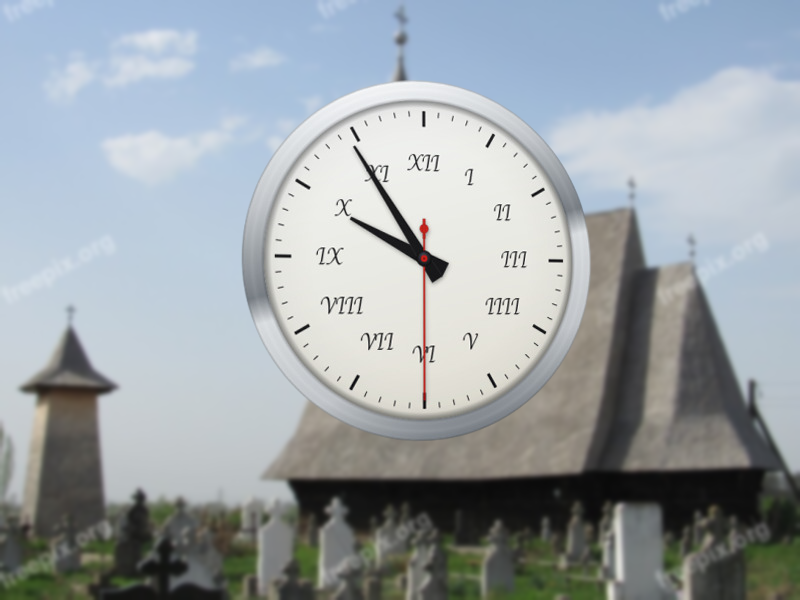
9:54:30
